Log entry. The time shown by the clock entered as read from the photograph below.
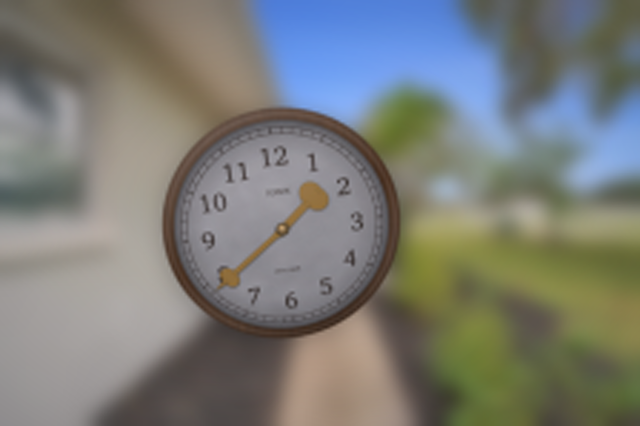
1:39
